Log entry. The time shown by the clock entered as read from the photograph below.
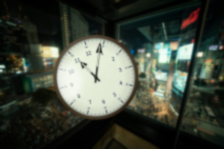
11:04
